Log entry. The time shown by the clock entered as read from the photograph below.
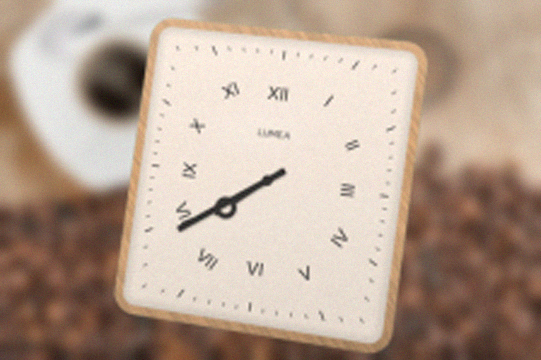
7:39
